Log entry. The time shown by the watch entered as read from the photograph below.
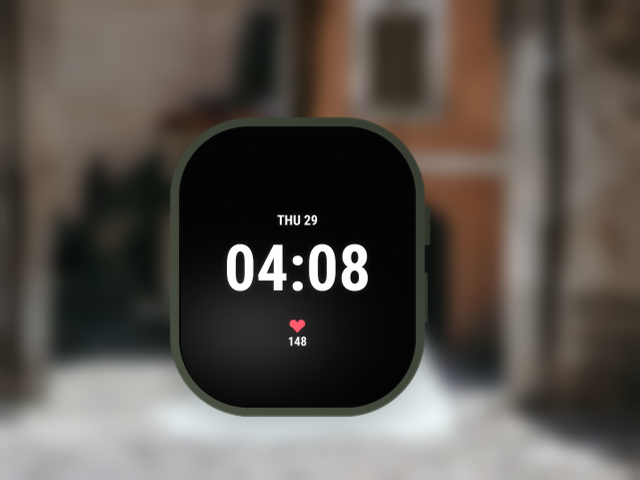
4:08
